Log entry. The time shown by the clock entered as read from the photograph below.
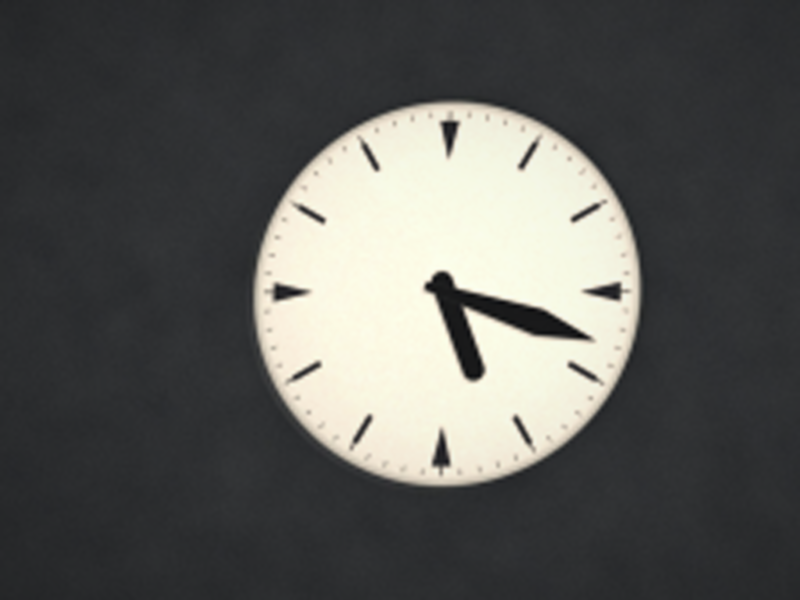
5:18
